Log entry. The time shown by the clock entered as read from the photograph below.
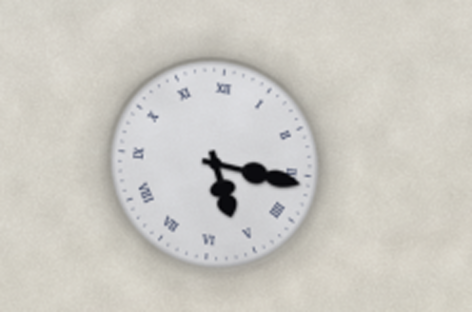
5:16
